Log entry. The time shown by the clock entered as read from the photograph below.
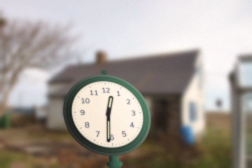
12:31
